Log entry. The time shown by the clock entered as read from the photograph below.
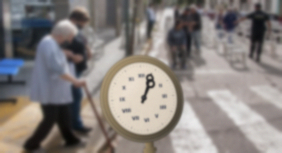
1:04
